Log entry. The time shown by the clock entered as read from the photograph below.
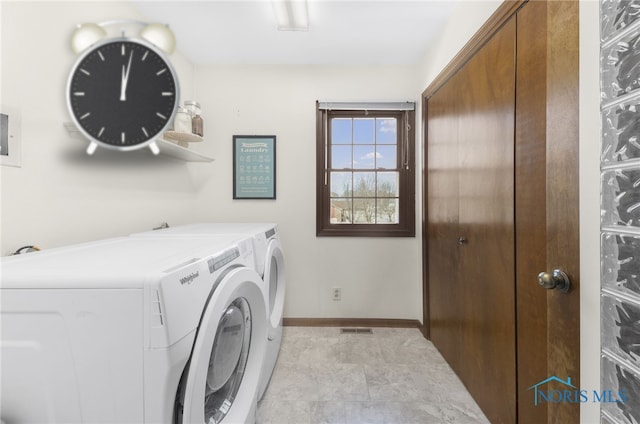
12:02
